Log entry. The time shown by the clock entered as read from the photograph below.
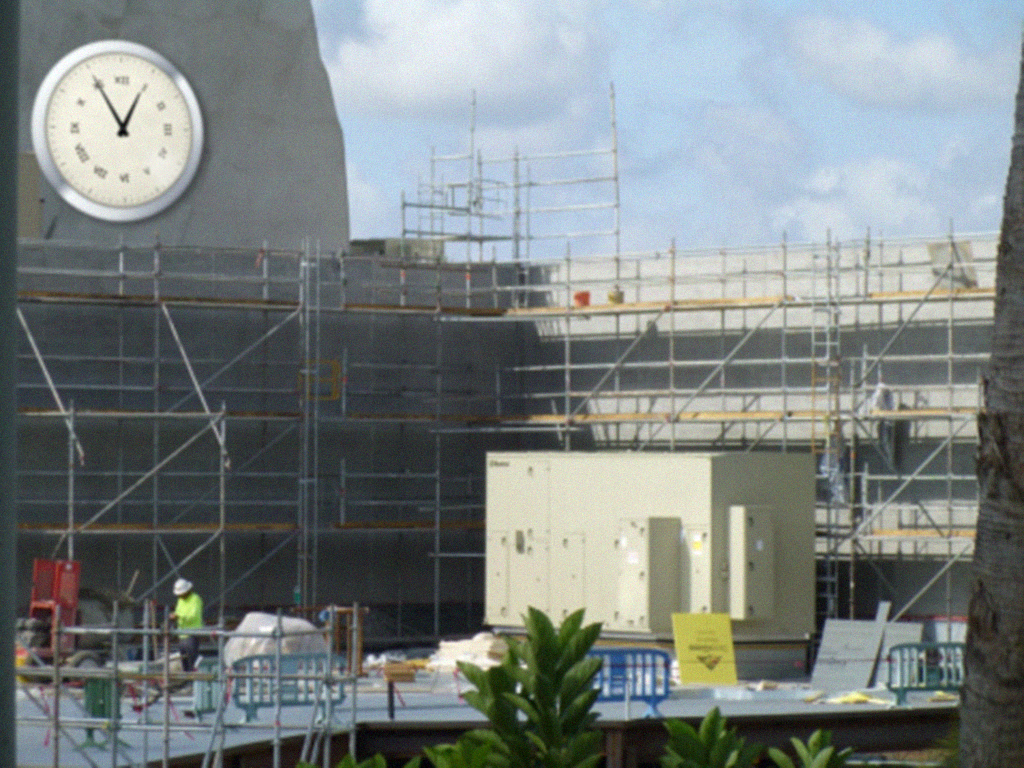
12:55
